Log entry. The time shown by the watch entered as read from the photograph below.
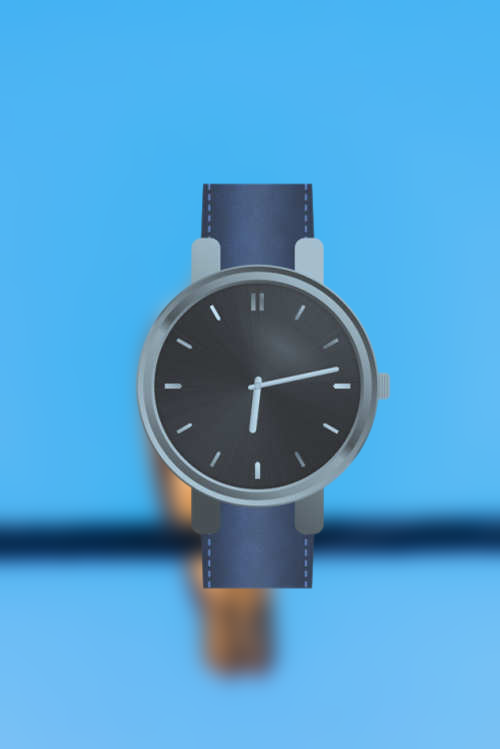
6:13
